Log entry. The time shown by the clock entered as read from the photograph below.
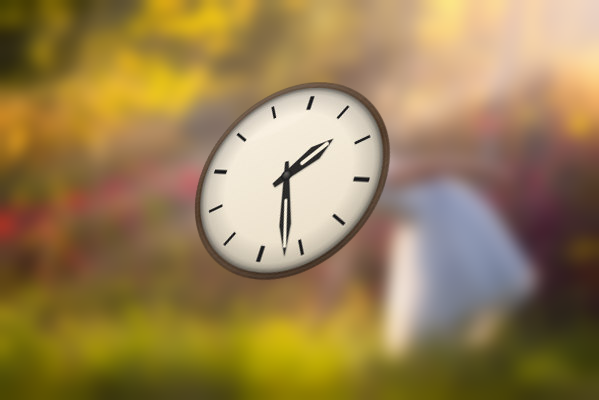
1:27
